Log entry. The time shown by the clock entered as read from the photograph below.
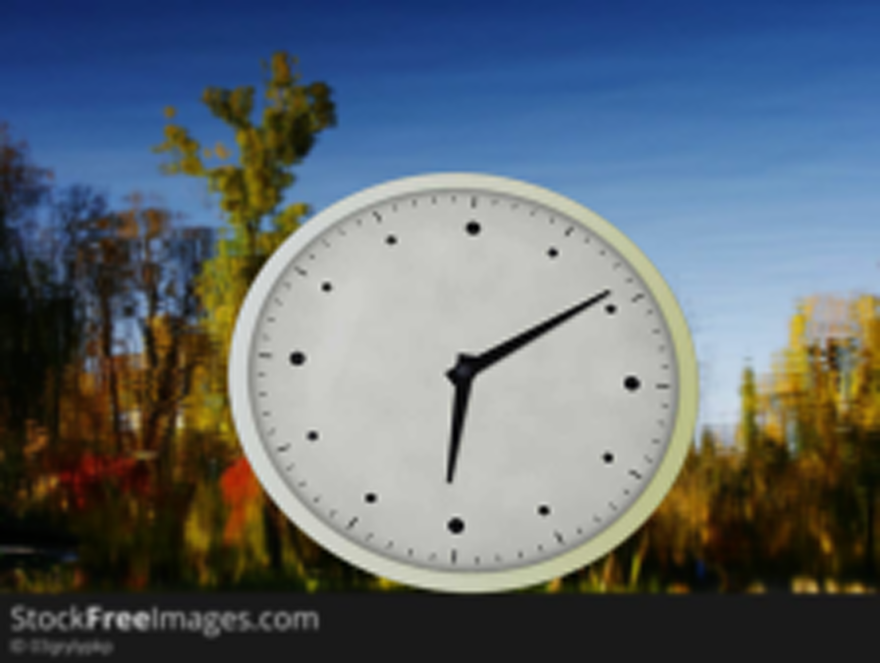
6:09
